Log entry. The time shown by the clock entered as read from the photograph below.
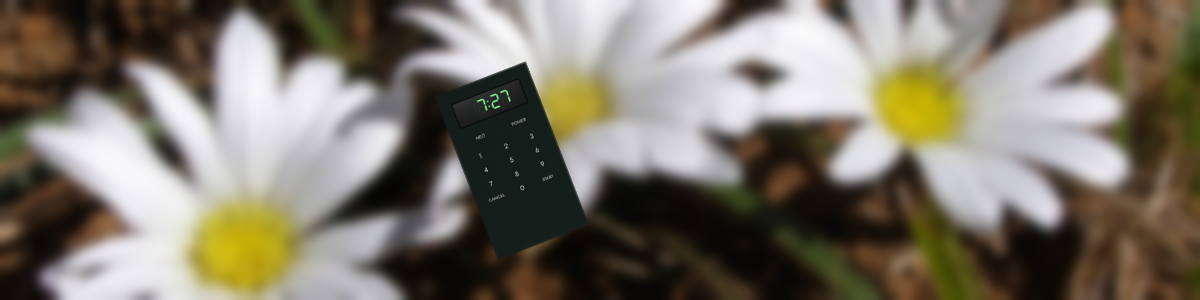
7:27
